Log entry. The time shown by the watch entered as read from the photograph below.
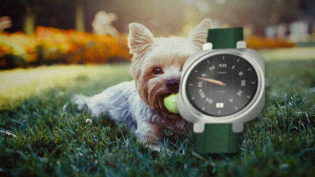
9:48
